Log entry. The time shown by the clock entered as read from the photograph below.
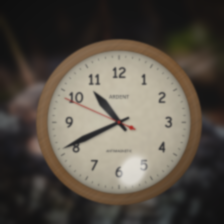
10:40:49
